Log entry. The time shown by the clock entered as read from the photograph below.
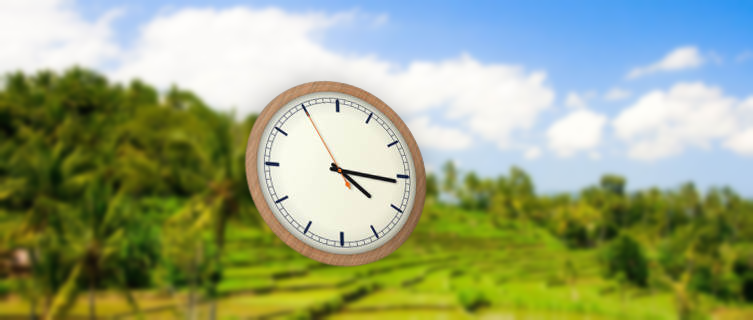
4:15:55
